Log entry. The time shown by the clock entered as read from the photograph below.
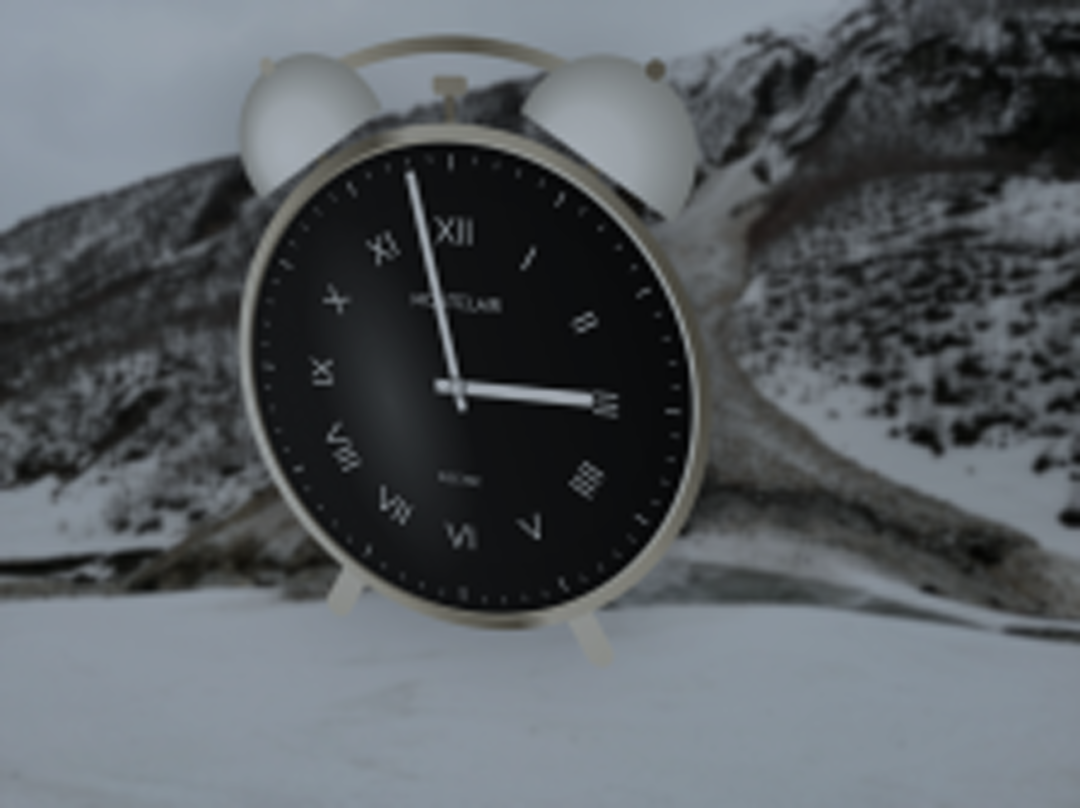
2:58
